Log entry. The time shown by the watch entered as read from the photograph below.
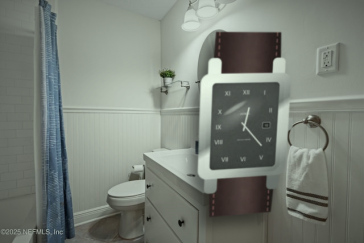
12:23
